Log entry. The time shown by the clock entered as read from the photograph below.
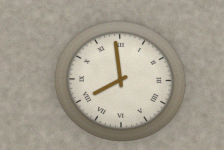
7:59
